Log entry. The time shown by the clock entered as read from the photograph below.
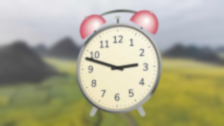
2:48
